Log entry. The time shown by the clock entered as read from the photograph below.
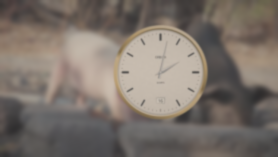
2:02
